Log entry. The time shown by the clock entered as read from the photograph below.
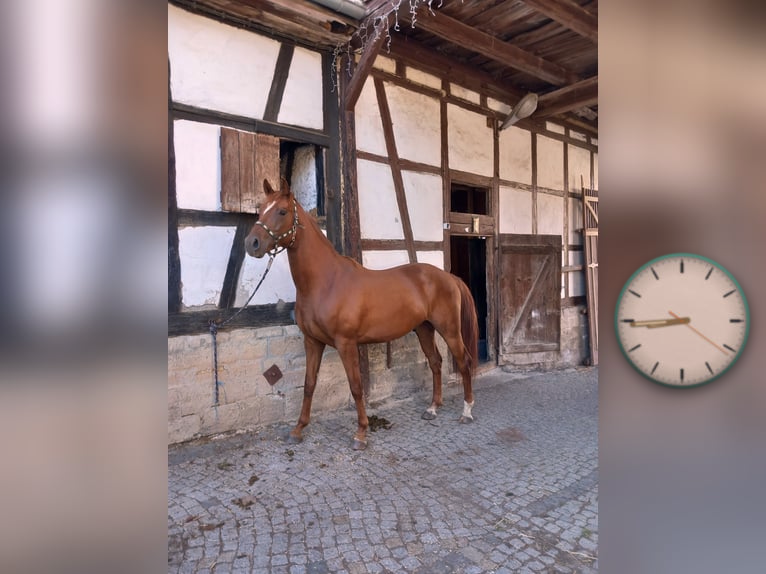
8:44:21
